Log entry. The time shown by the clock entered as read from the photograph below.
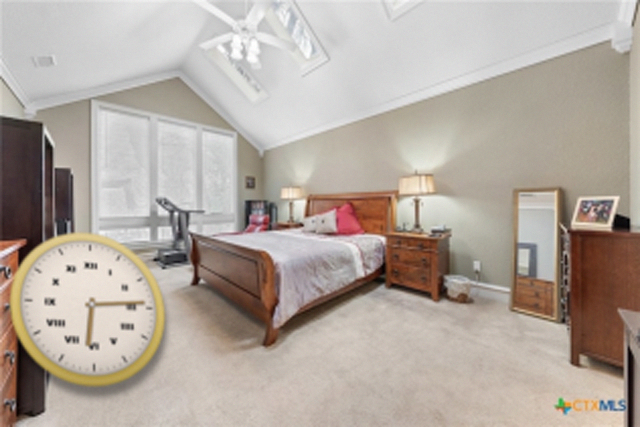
6:14
